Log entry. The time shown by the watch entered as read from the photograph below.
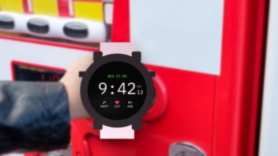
9:42
